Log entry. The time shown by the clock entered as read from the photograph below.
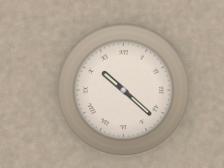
10:22
